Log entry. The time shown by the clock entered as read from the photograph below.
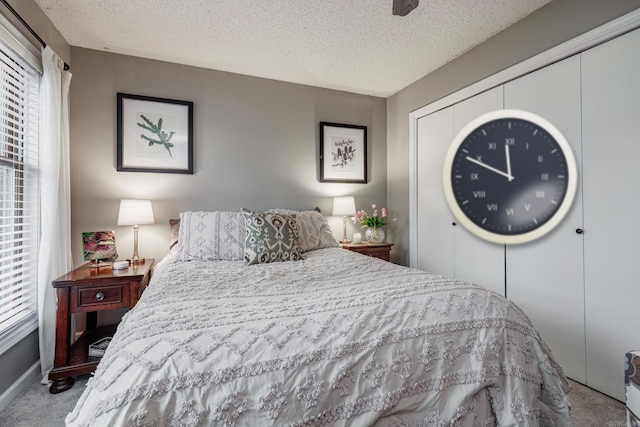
11:49
